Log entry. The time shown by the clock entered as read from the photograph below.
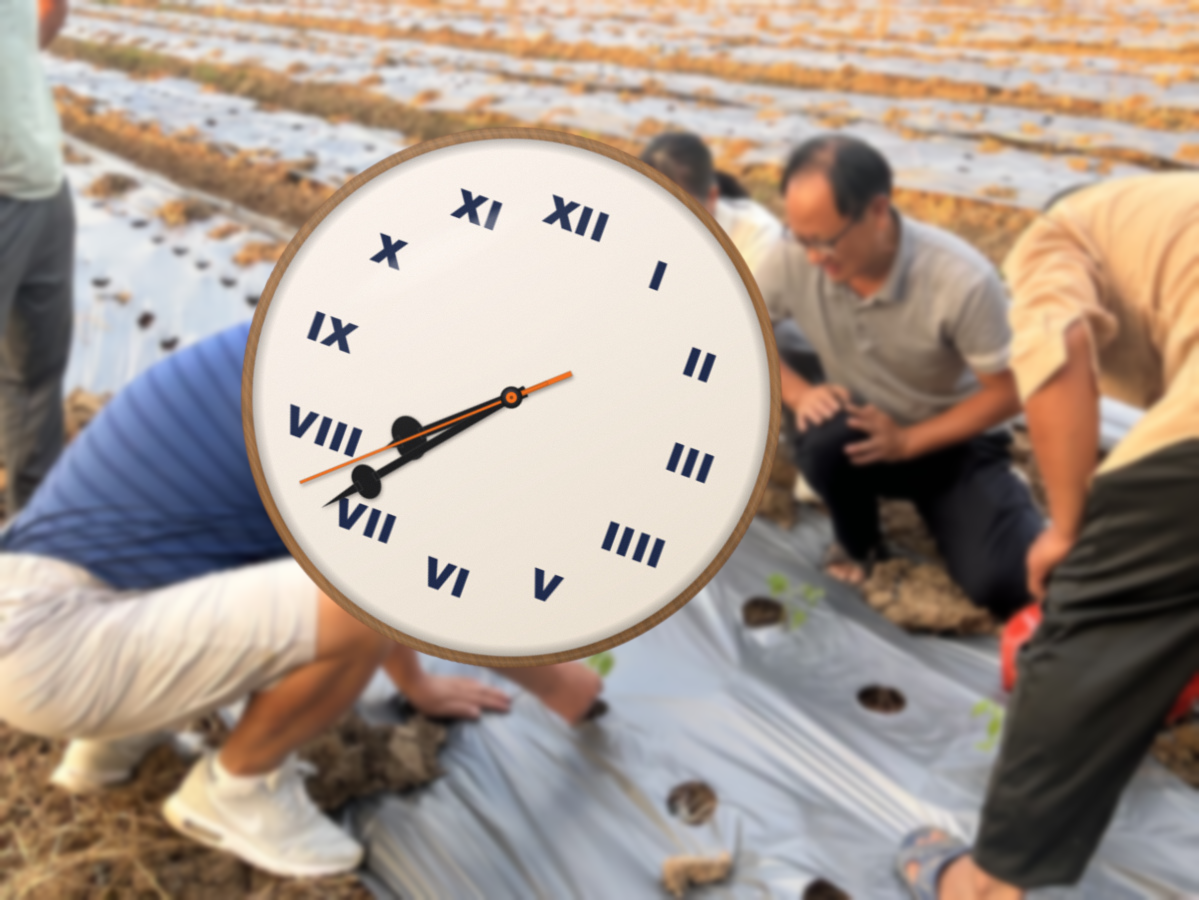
7:36:38
